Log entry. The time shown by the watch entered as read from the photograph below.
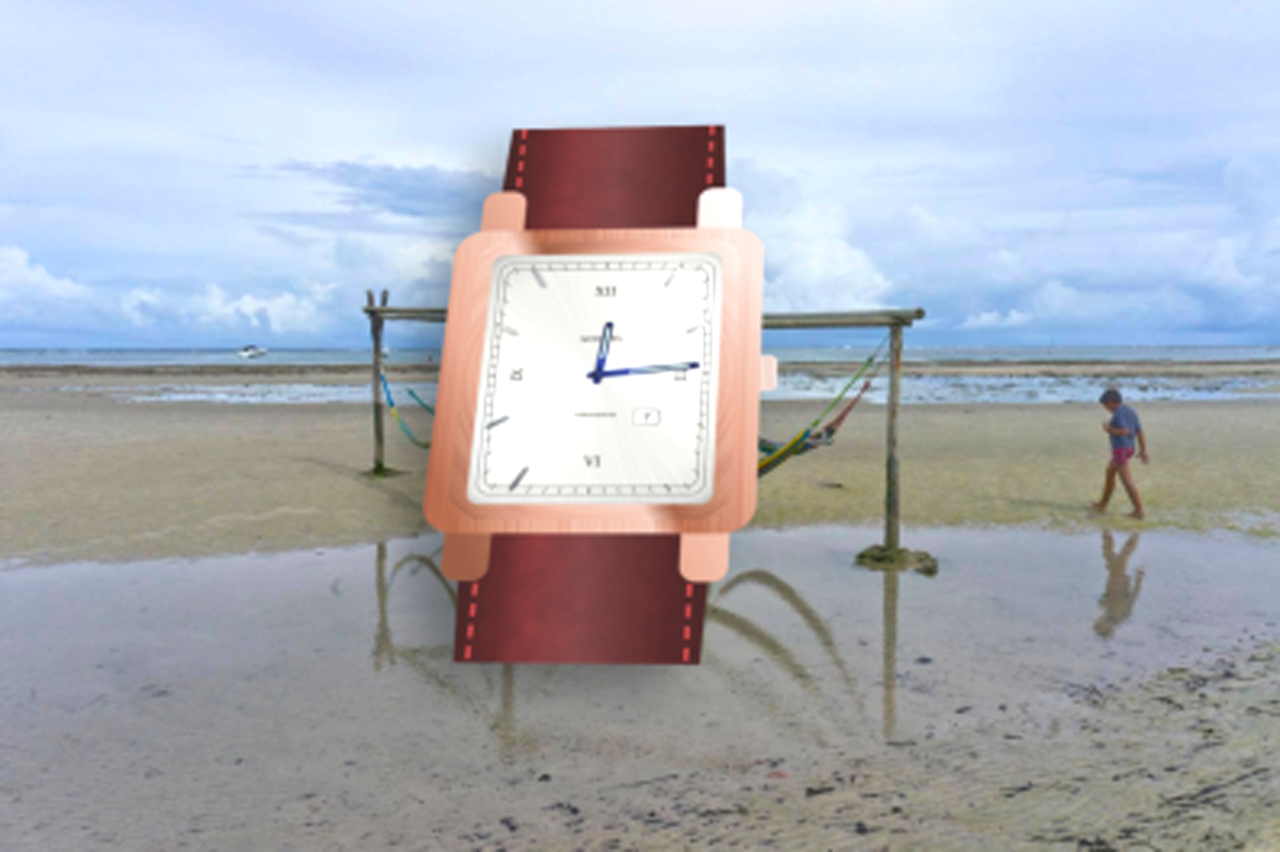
12:14
